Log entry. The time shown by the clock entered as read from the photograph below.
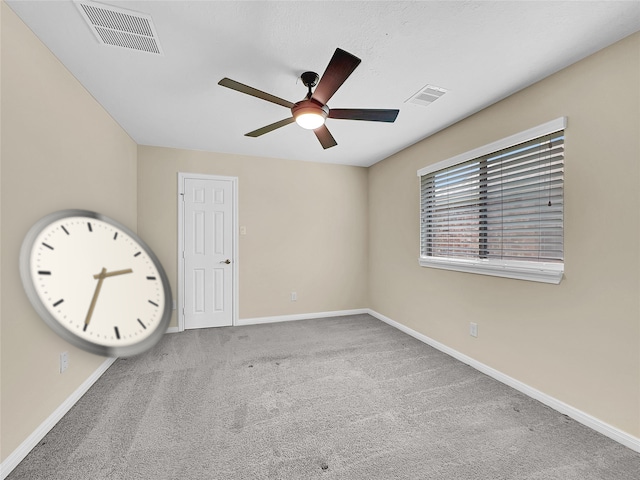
2:35
